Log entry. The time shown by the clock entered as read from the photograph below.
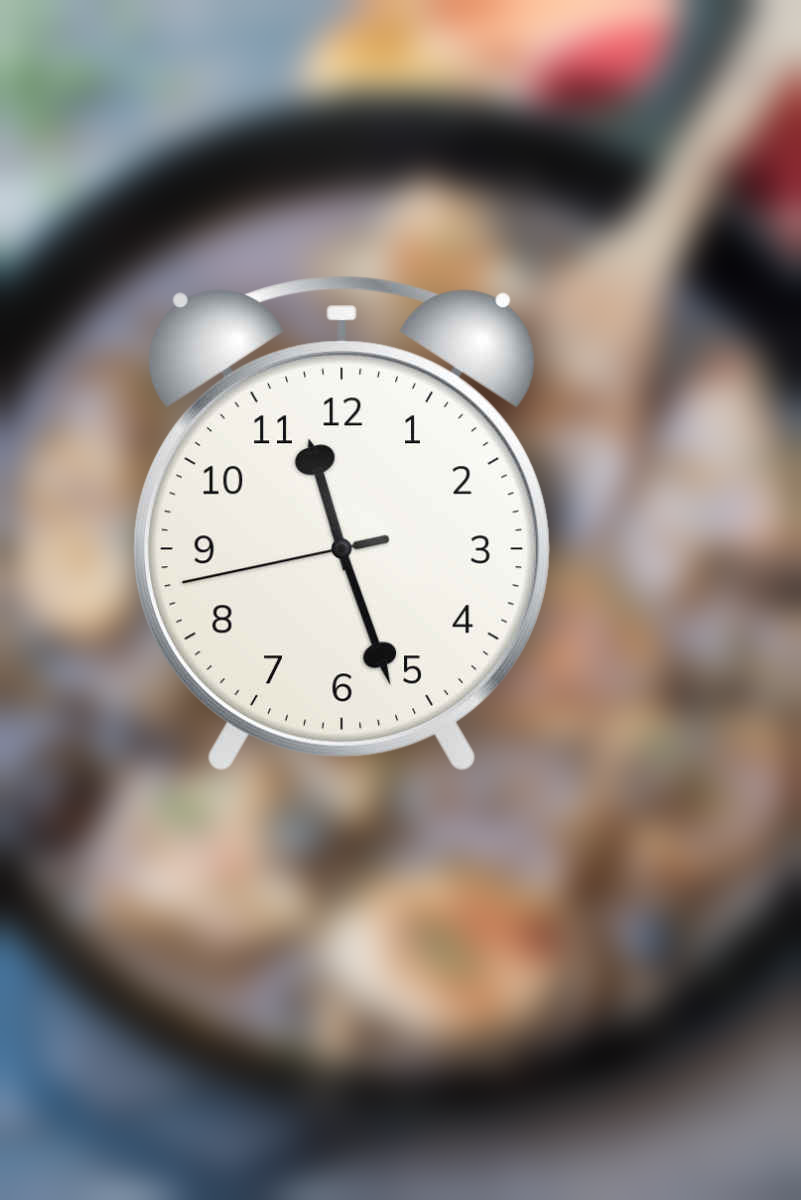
11:26:43
